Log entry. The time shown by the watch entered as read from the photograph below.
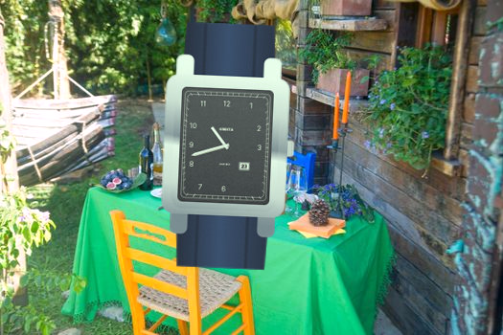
10:42
